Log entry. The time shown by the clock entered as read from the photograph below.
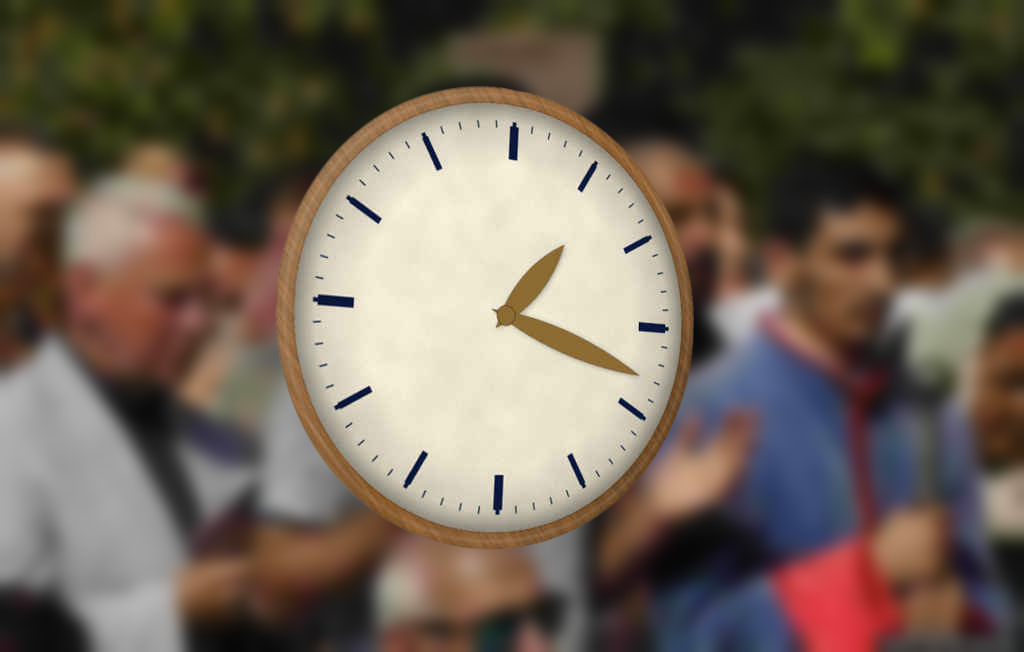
1:18
